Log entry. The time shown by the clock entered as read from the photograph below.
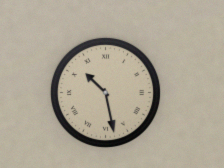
10:28
